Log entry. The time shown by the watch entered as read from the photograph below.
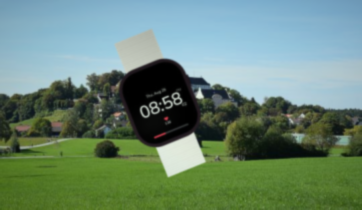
8:58
